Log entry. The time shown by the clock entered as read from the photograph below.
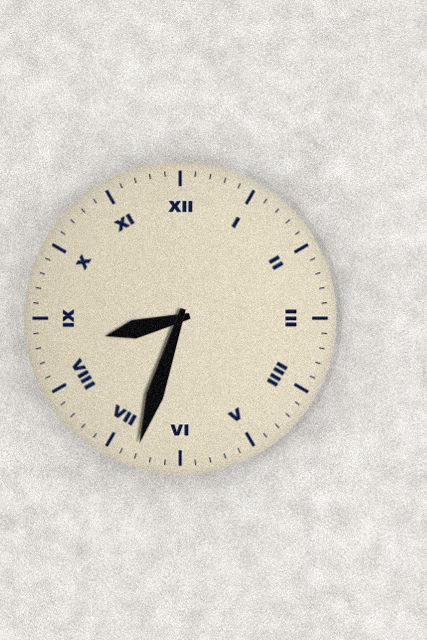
8:33
